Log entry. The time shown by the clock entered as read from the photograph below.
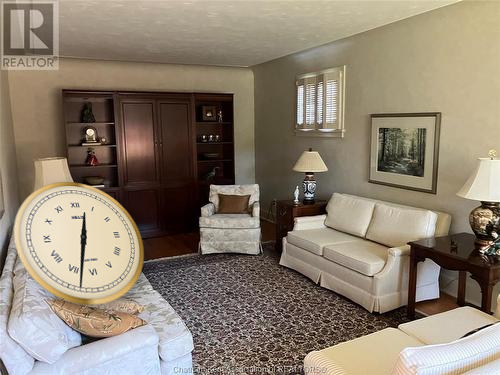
12:33
